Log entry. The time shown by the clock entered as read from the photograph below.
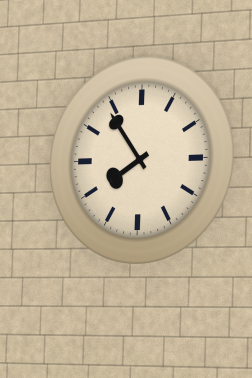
7:54
